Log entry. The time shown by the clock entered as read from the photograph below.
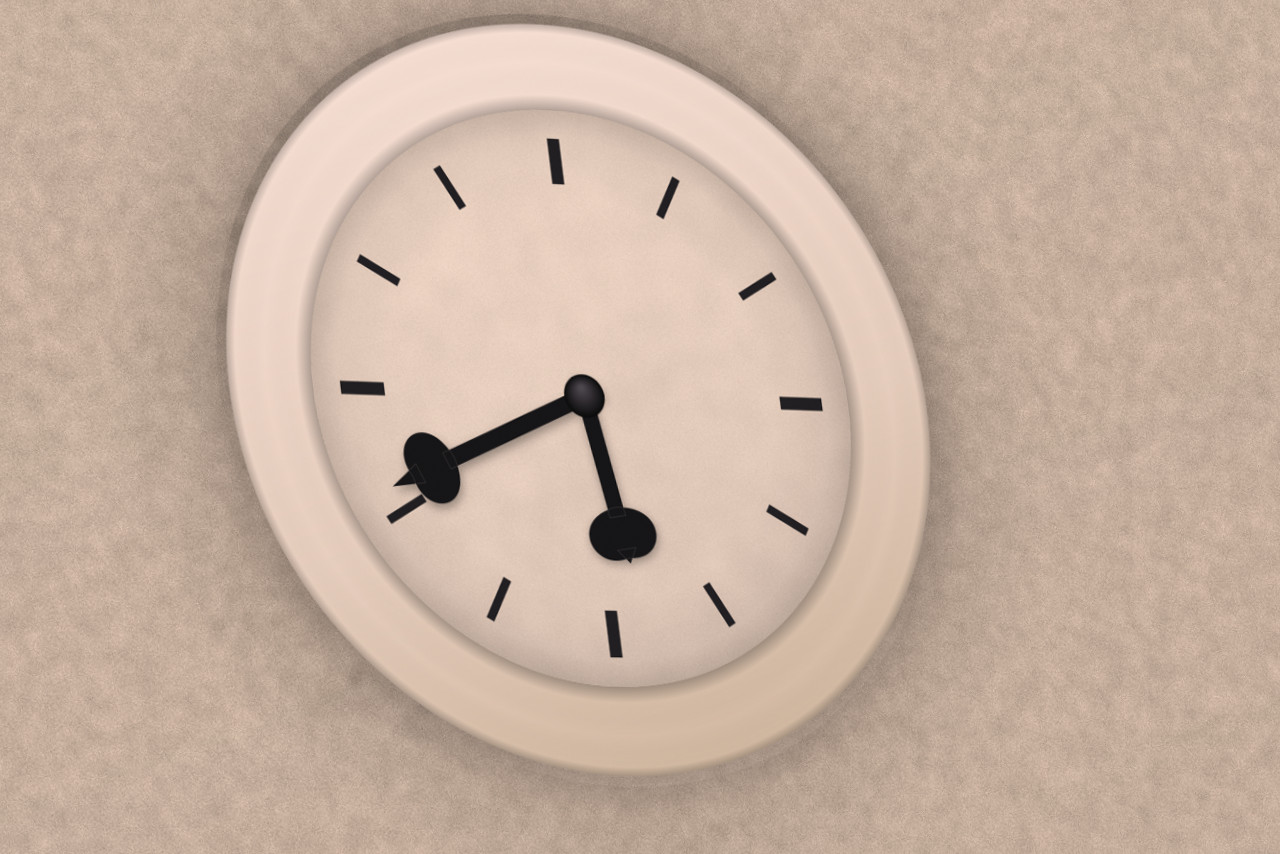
5:41
